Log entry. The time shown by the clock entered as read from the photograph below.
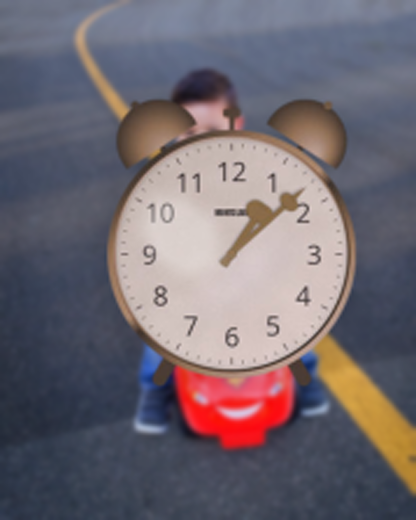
1:08
